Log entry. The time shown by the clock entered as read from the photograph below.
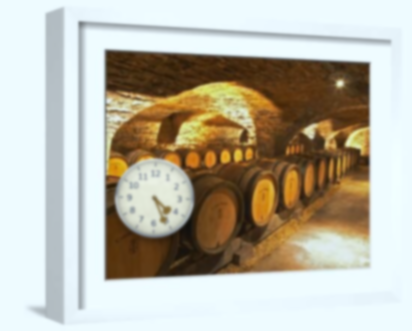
4:26
